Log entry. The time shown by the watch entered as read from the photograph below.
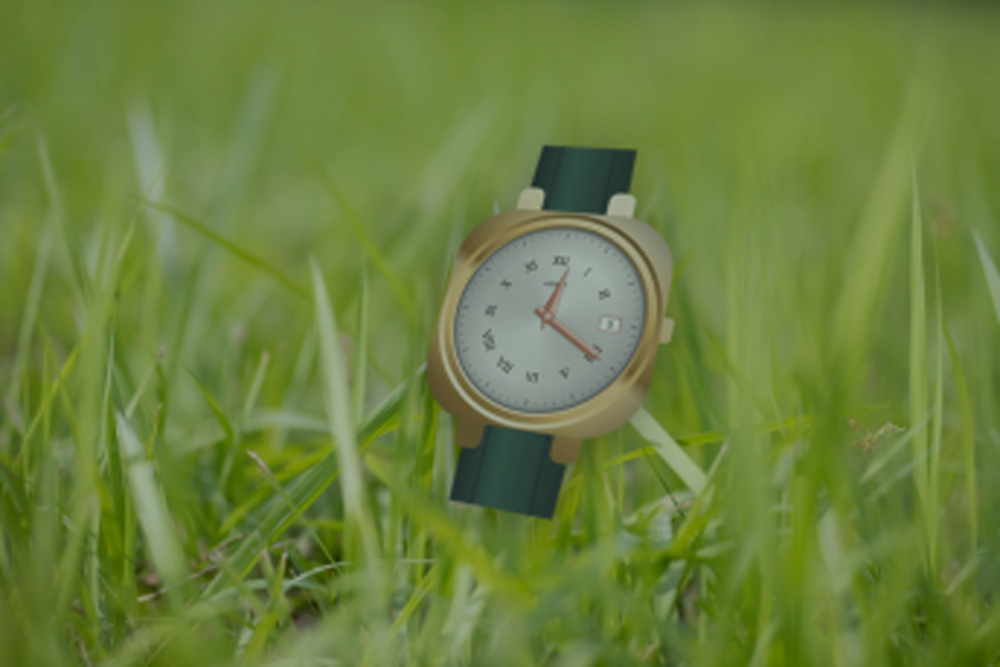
12:20
